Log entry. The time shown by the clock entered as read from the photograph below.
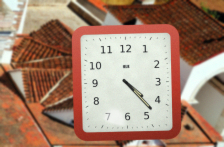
4:23
